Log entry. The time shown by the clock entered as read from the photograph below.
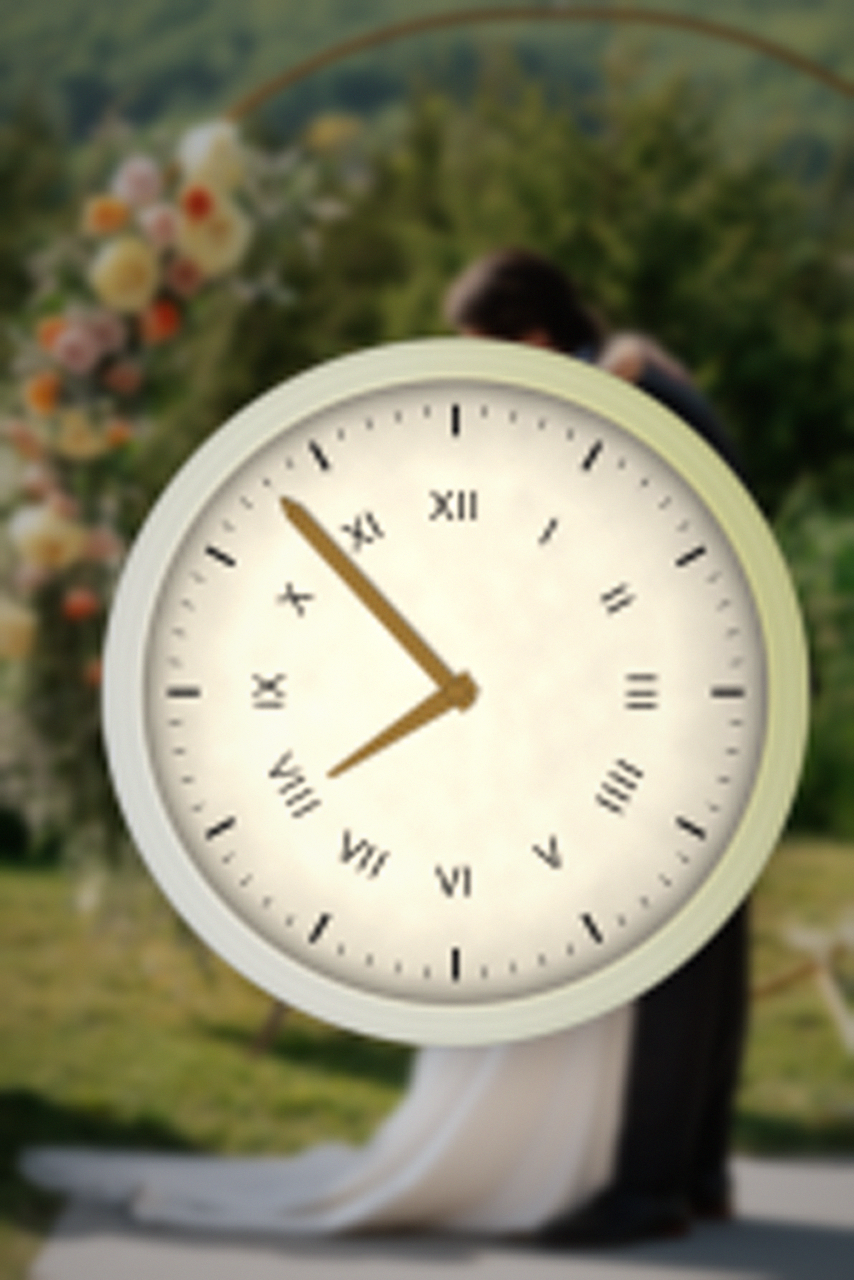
7:53
